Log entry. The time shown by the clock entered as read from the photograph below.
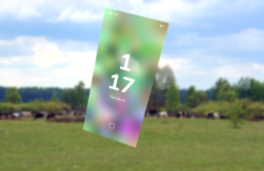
1:17
